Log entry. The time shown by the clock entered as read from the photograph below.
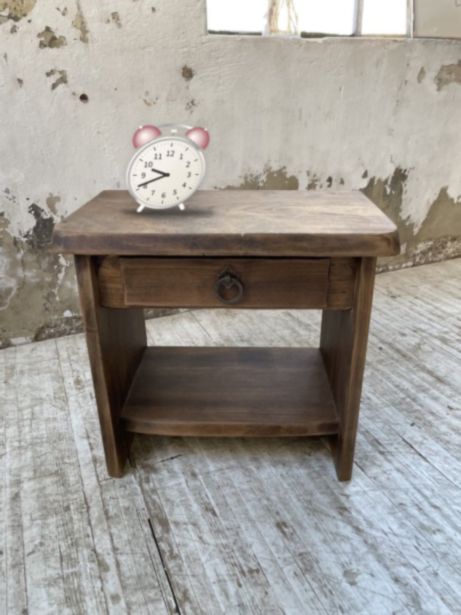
9:41
